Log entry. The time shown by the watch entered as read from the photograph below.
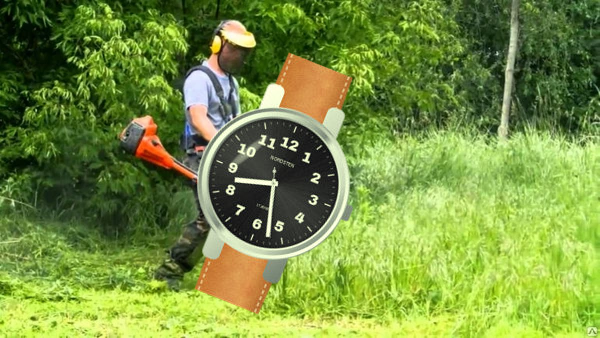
8:27:27
